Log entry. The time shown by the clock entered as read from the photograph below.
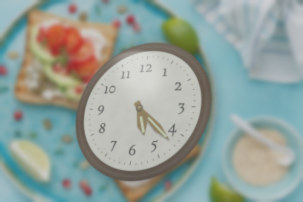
5:22
